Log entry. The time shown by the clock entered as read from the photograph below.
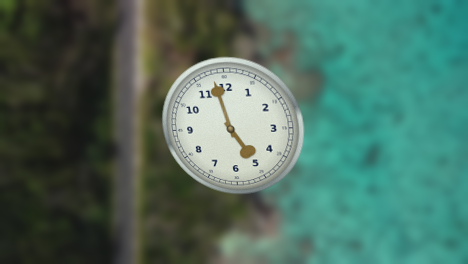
4:58
